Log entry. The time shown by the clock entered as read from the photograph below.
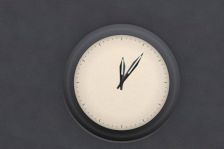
12:06
